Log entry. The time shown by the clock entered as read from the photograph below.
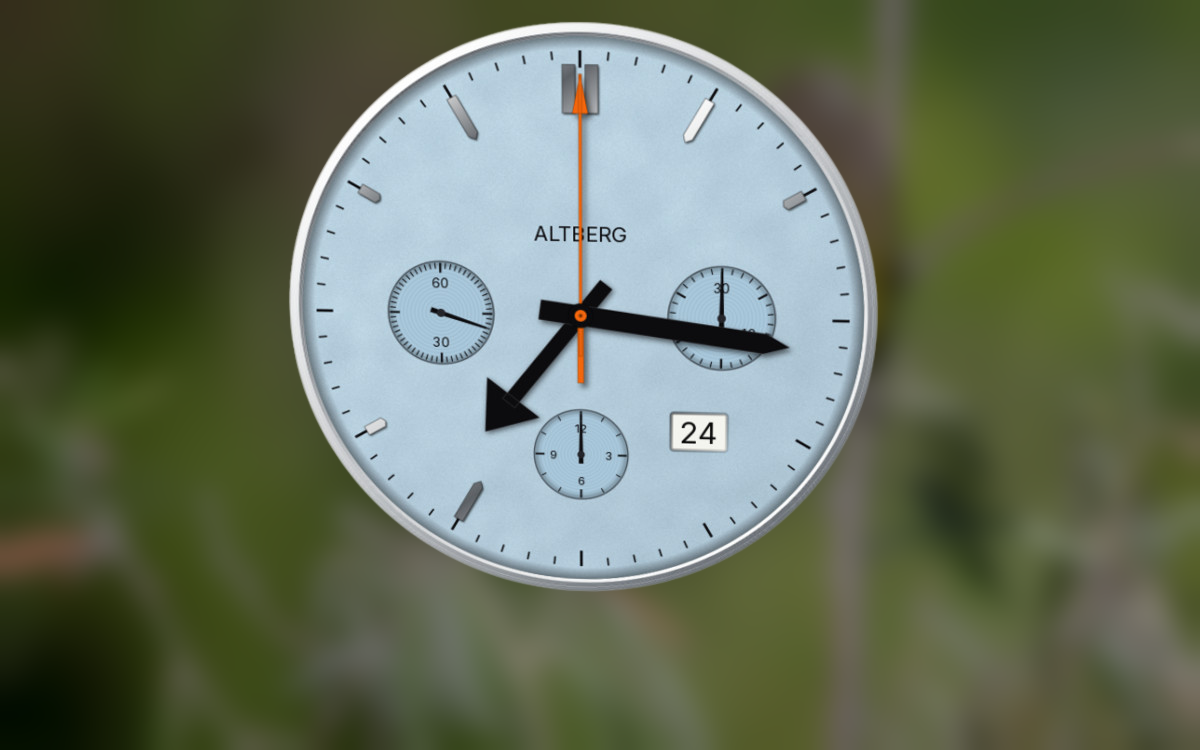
7:16:18
